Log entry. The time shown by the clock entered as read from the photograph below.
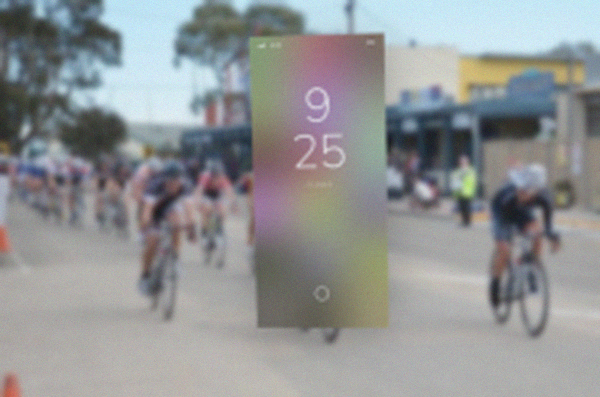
9:25
